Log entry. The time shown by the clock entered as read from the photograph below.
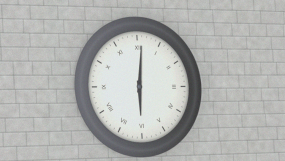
6:01
